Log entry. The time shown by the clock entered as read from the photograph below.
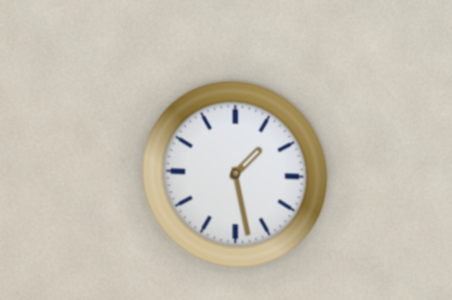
1:28
